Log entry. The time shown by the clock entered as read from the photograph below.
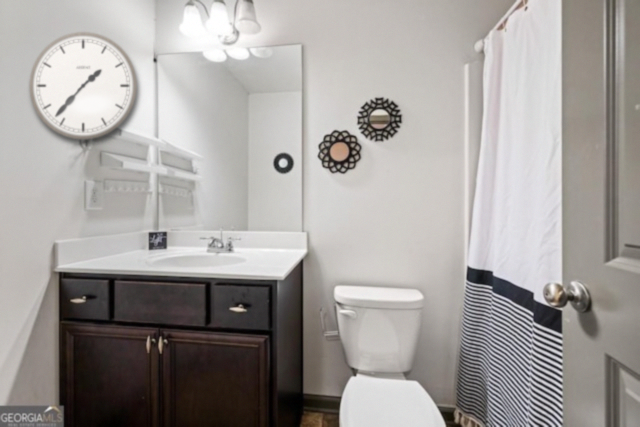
1:37
